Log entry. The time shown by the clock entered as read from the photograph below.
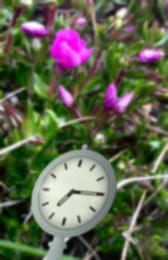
7:15
